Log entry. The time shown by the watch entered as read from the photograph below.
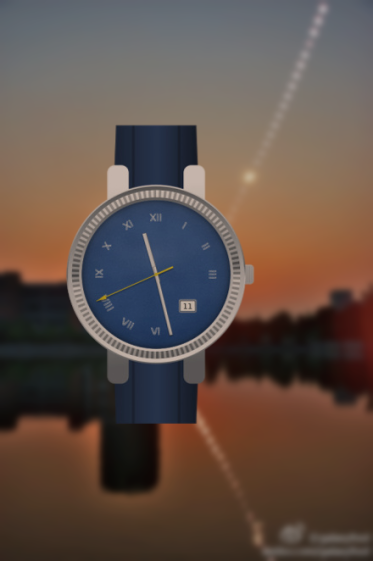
11:27:41
